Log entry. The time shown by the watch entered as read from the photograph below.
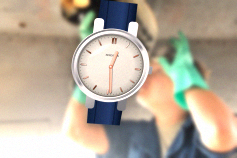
12:29
